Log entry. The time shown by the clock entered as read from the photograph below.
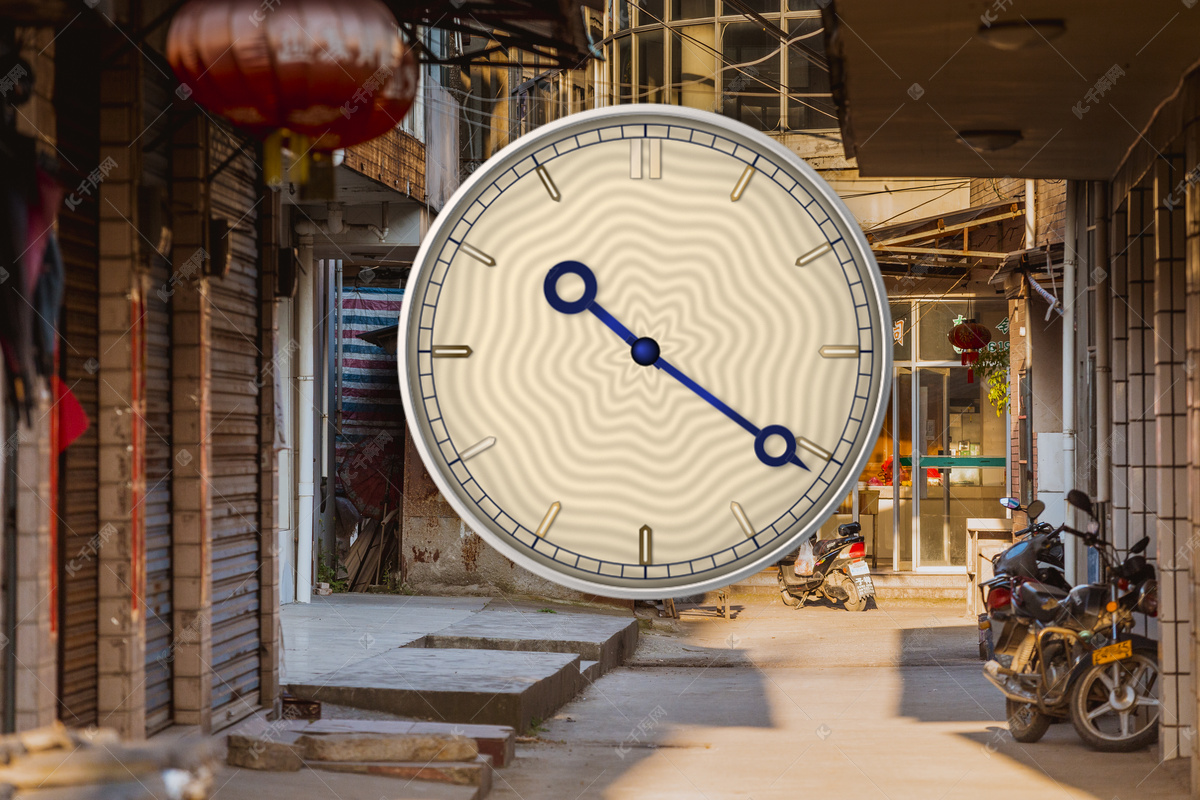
10:21
